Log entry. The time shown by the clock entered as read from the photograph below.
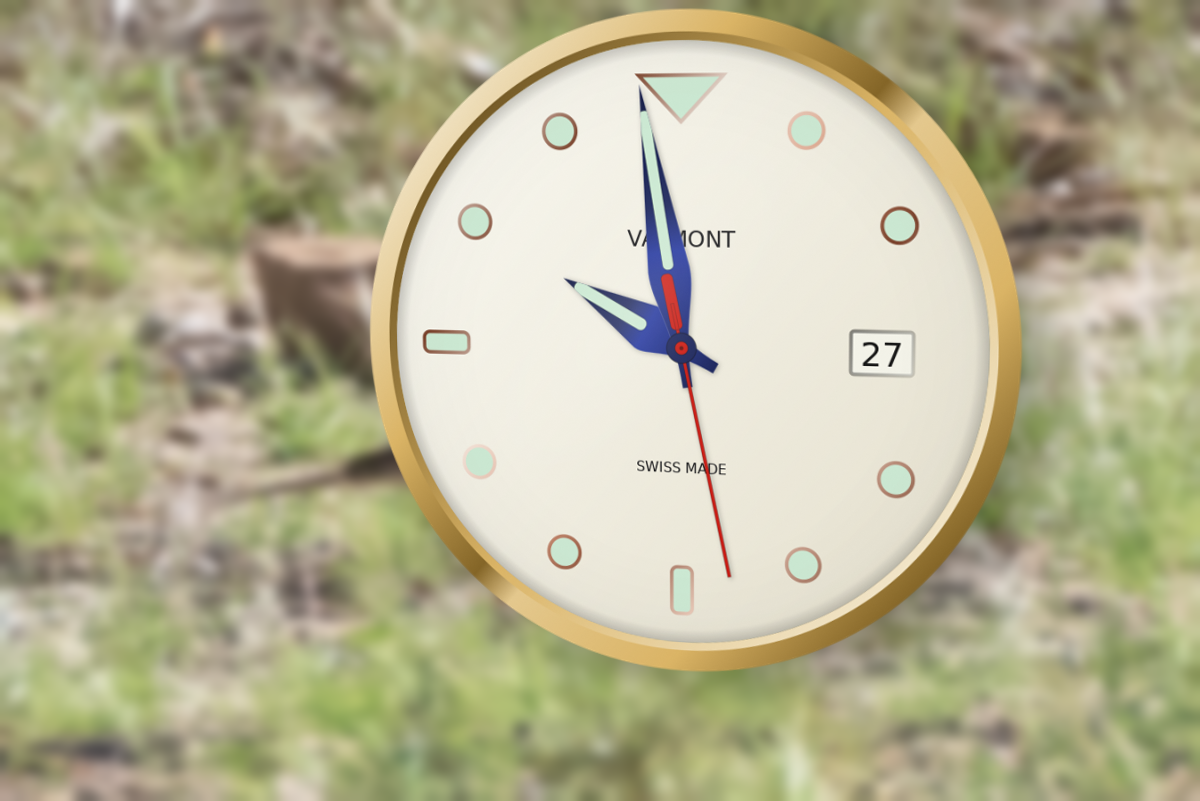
9:58:28
